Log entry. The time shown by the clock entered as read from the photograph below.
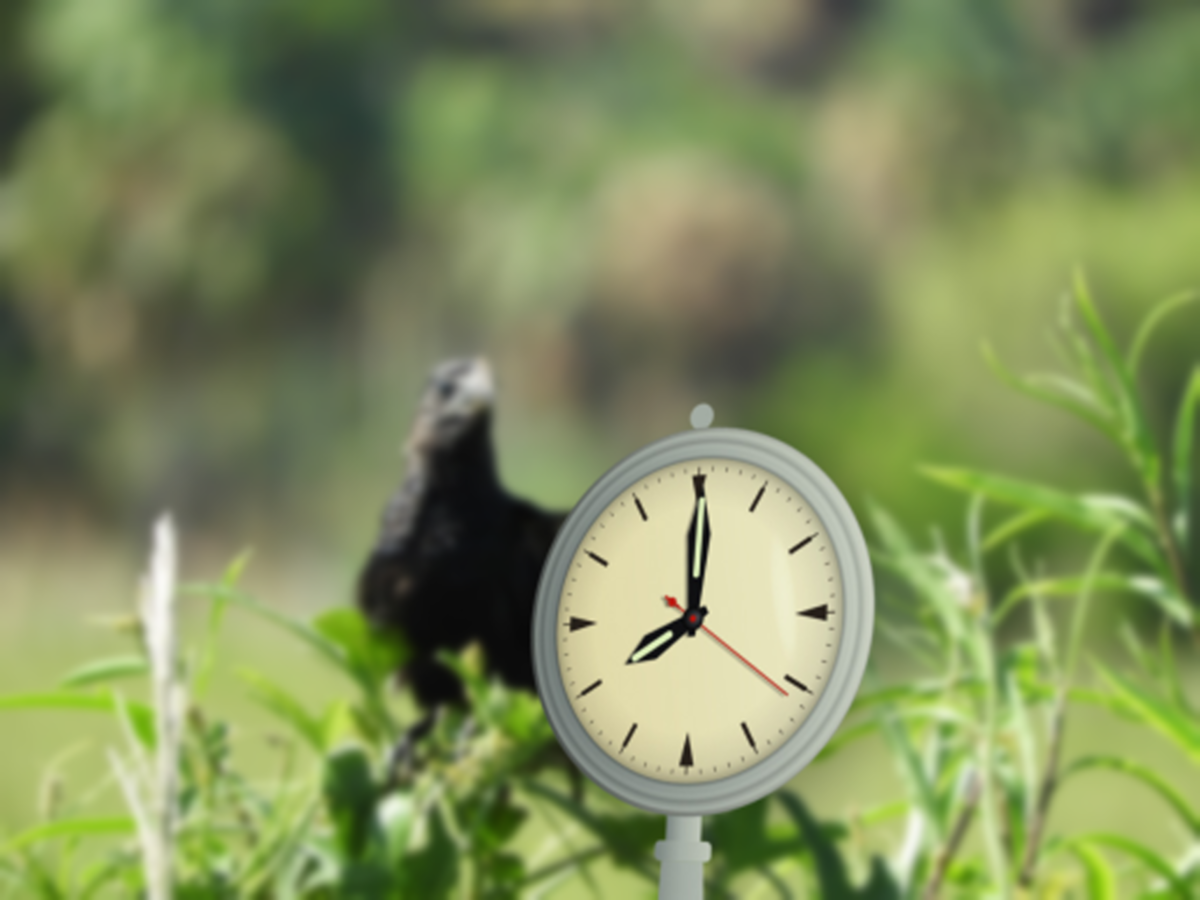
8:00:21
